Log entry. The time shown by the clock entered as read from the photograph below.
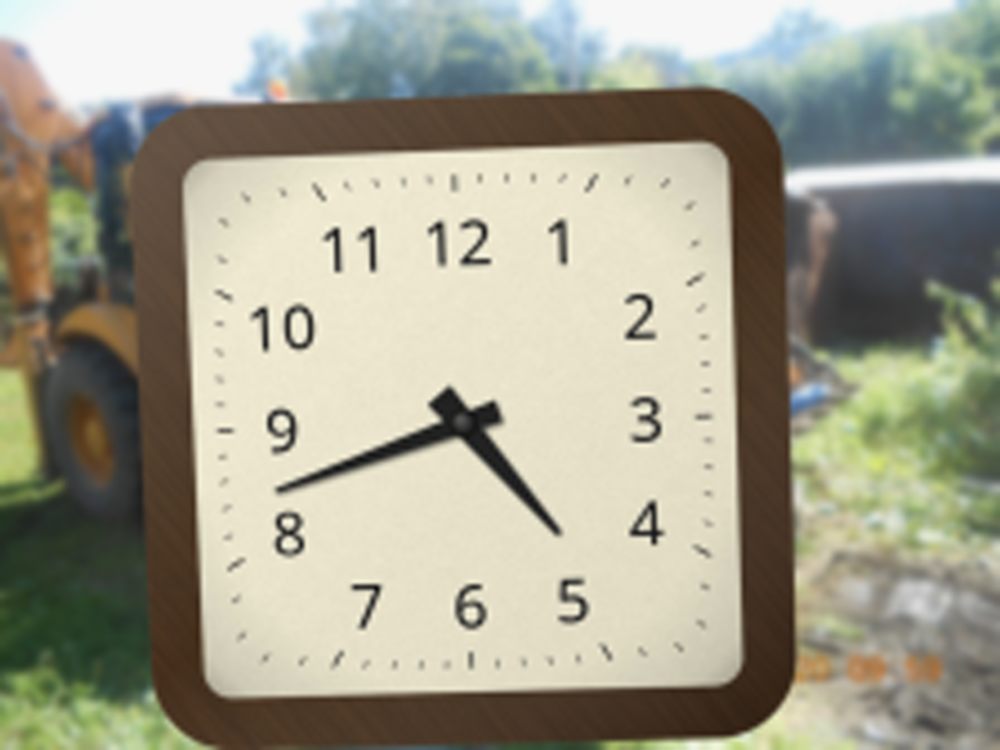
4:42
